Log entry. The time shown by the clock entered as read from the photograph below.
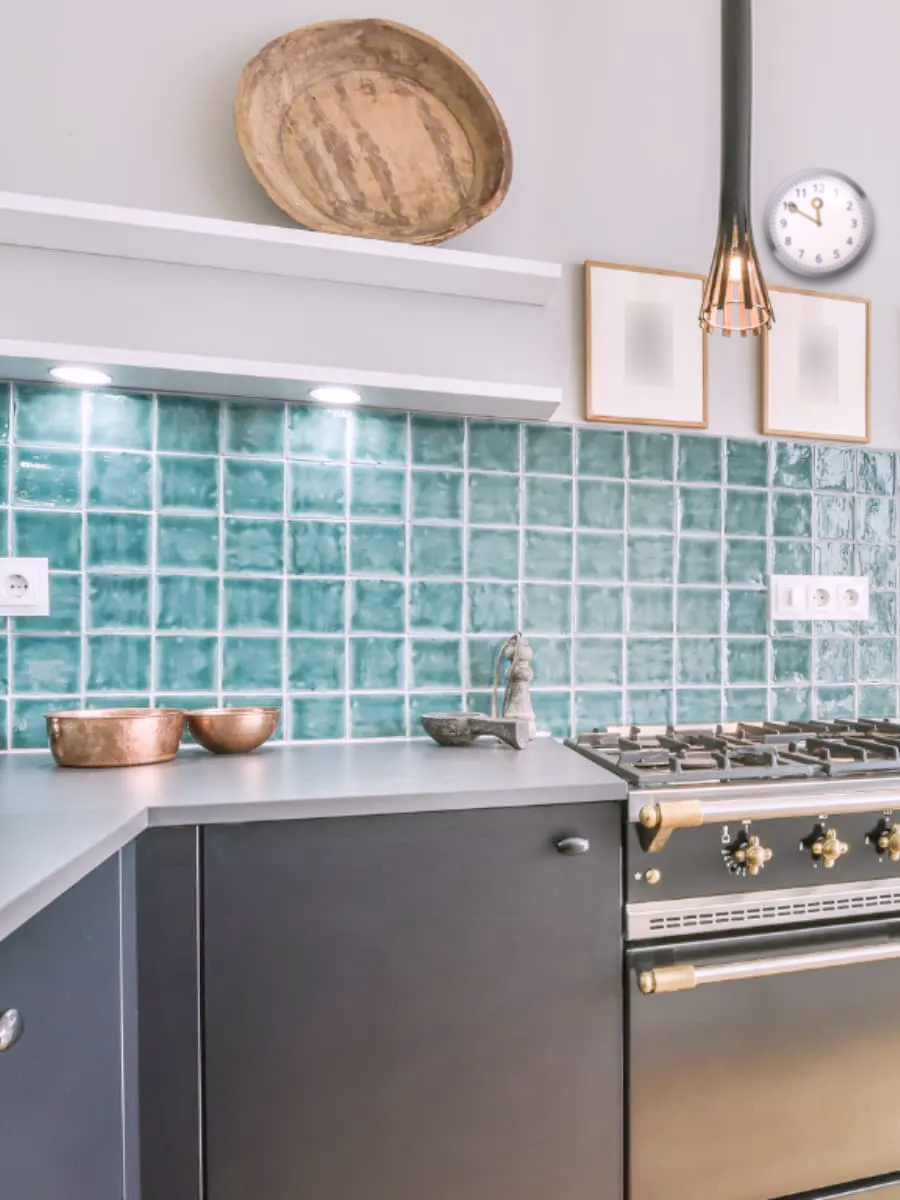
11:50
